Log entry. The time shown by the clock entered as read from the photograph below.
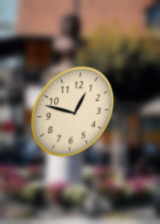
12:48
